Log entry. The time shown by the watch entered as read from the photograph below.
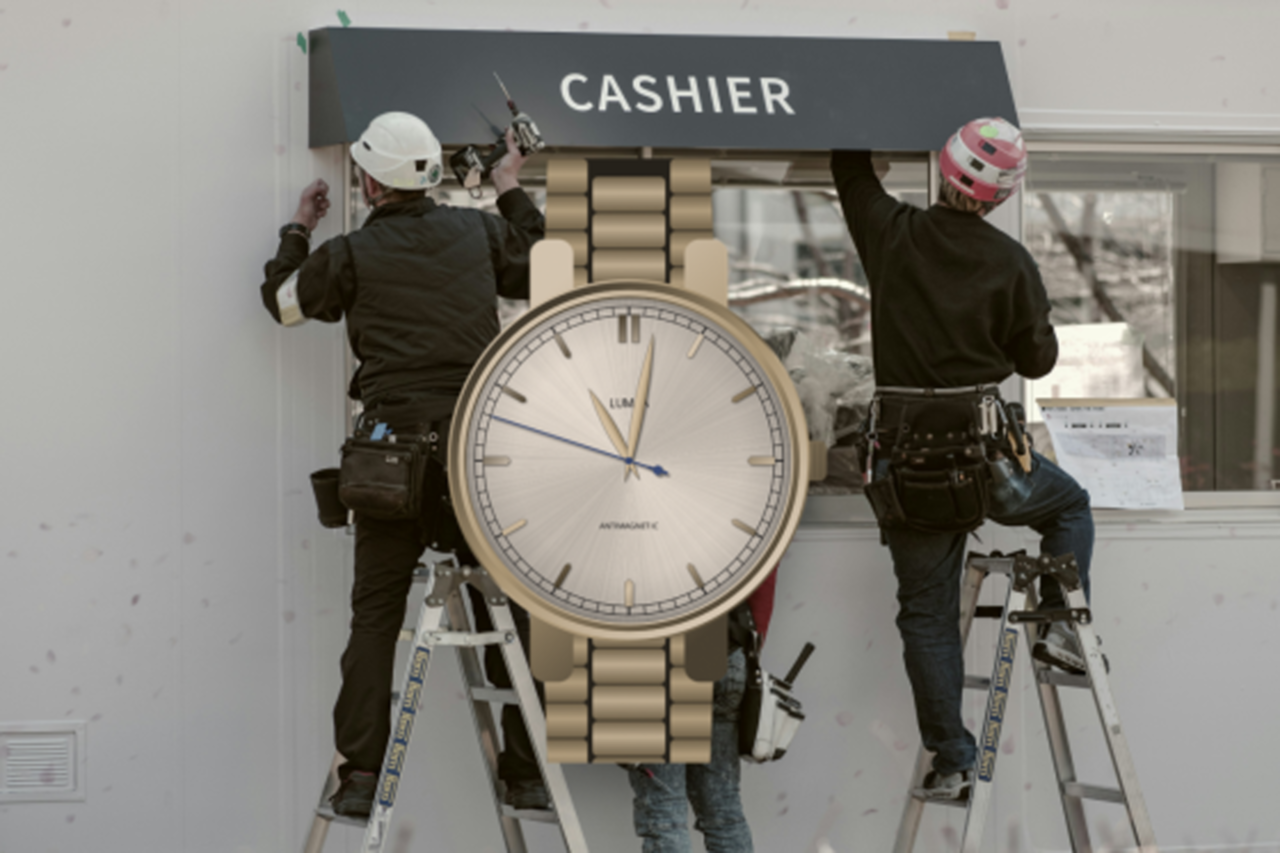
11:01:48
